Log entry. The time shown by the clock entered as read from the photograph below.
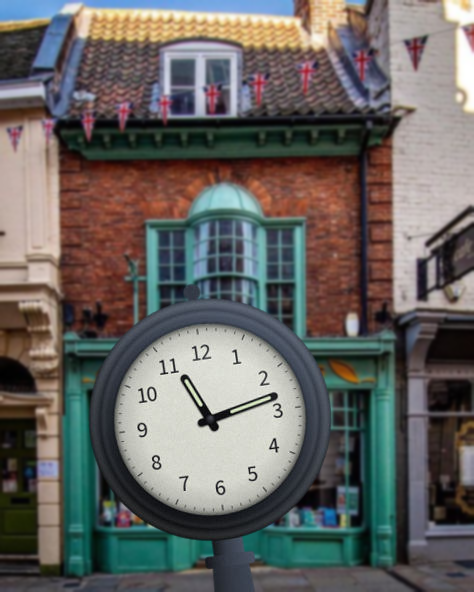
11:13
